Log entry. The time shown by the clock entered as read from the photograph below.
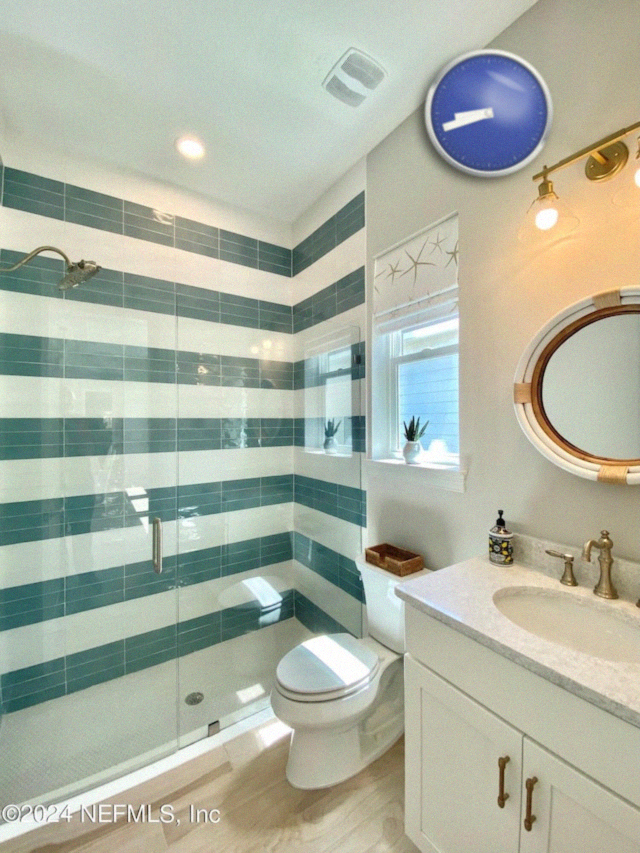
8:42
